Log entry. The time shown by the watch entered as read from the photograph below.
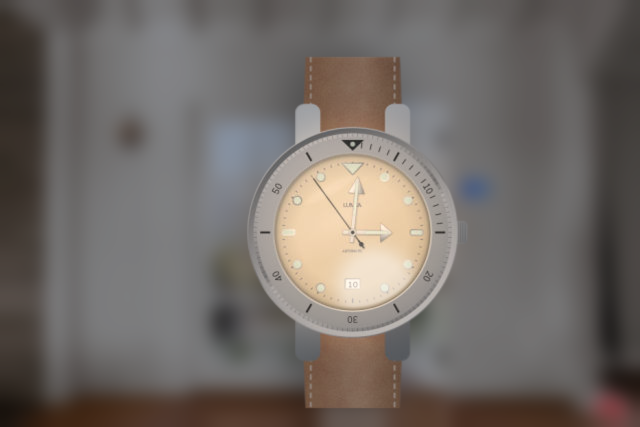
3:00:54
